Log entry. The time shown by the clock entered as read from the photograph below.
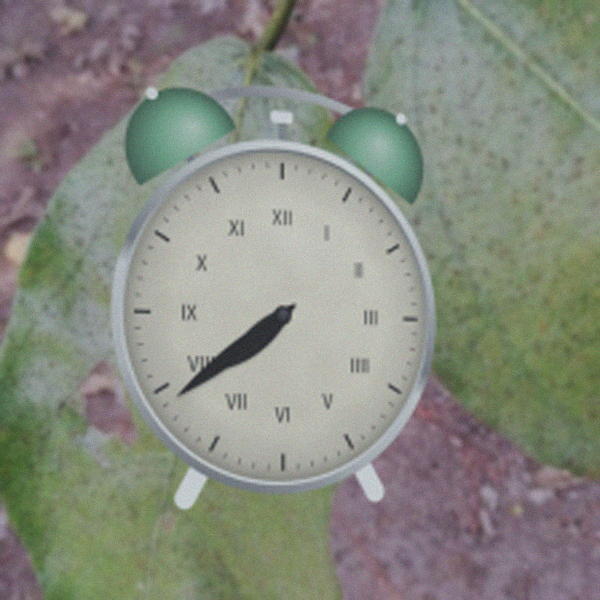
7:39
